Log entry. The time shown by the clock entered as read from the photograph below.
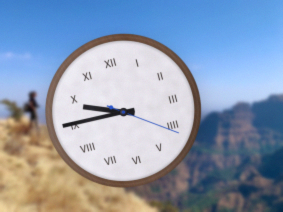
9:45:21
